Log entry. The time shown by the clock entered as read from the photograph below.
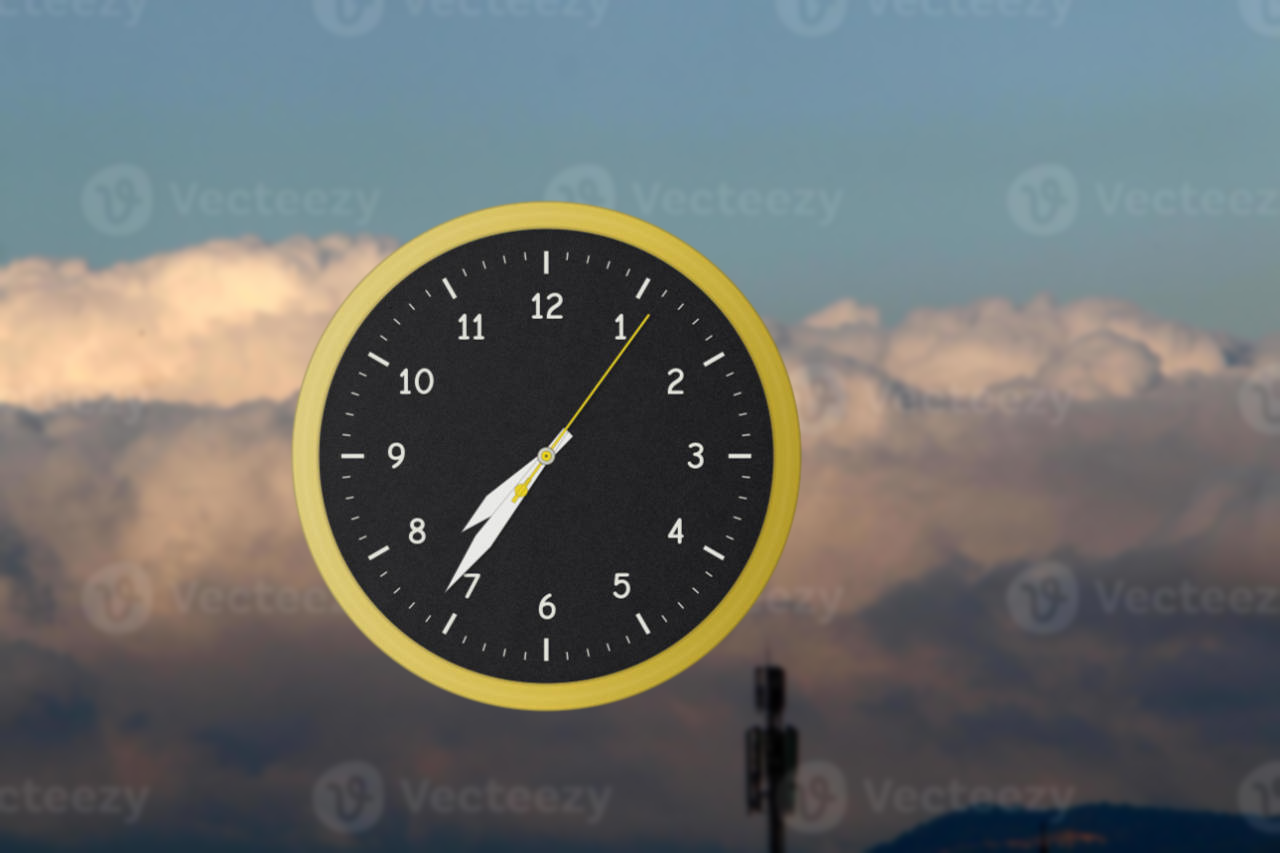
7:36:06
